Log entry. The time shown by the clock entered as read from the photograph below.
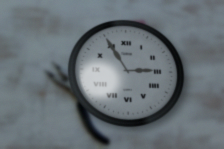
2:55
